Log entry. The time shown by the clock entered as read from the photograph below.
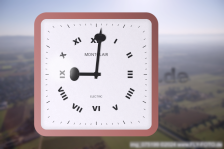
9:01
